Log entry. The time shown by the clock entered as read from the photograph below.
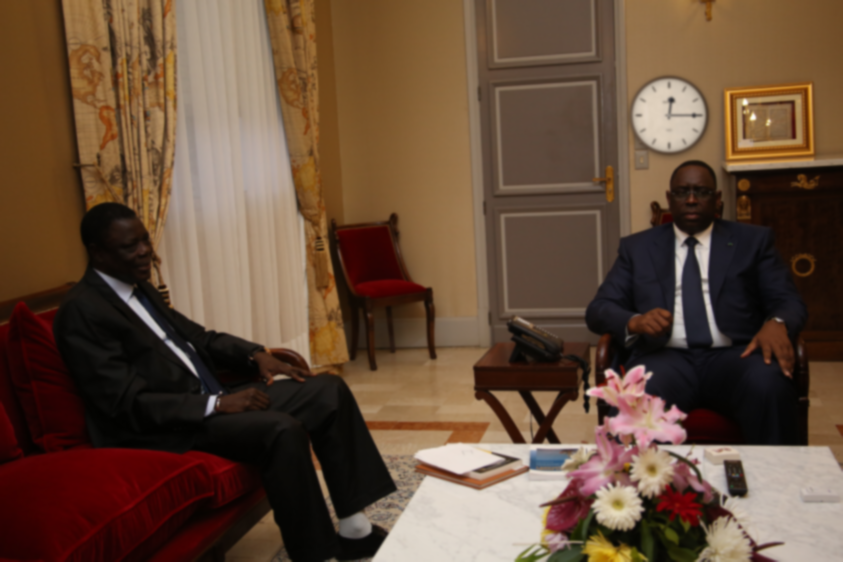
12:15
